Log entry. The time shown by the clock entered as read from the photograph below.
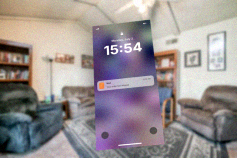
15:54
